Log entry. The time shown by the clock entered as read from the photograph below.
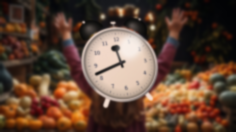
11:42
